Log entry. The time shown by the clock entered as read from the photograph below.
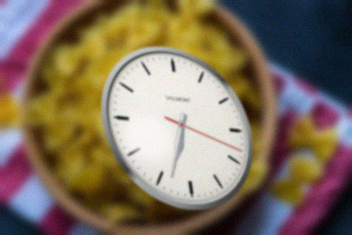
6:33:18
